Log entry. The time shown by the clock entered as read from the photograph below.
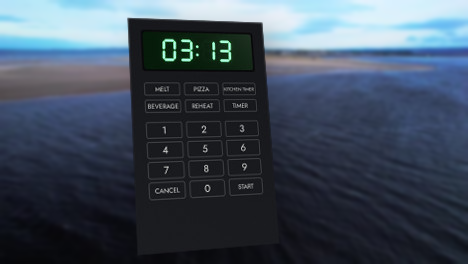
3:13
